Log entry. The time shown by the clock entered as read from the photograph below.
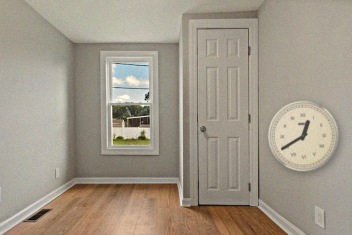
12:40
